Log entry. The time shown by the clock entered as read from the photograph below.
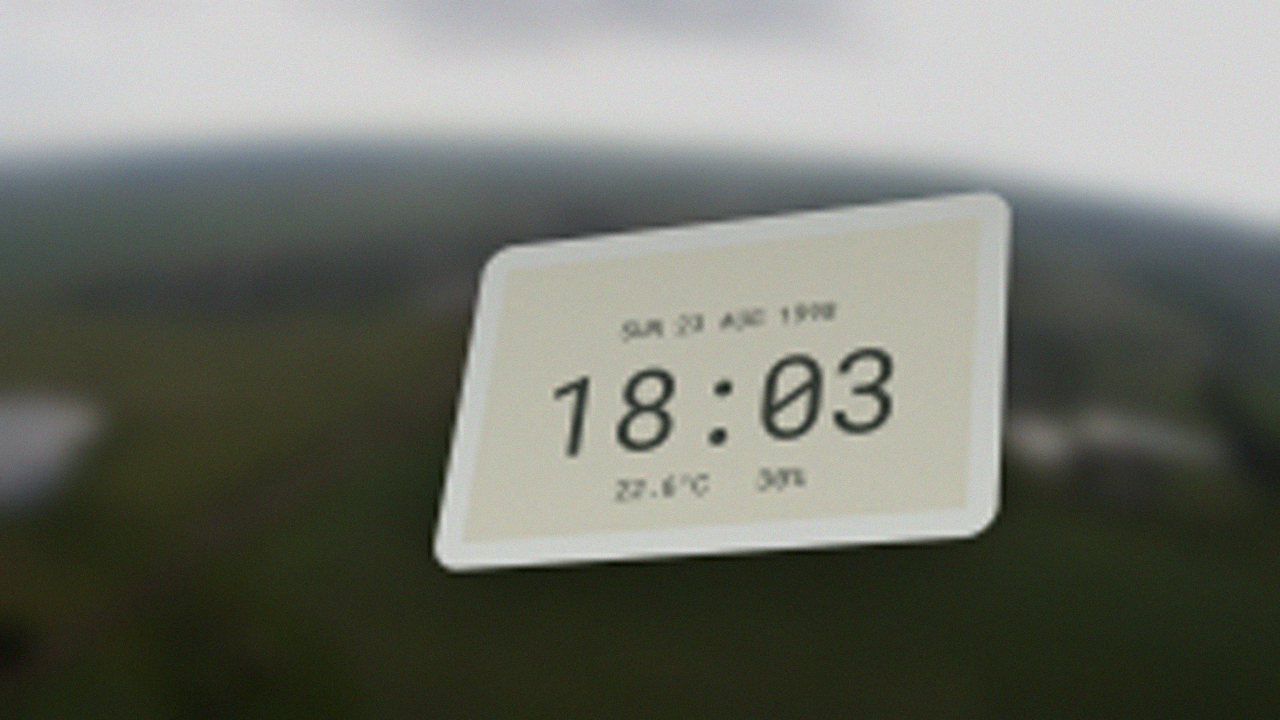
18:03
